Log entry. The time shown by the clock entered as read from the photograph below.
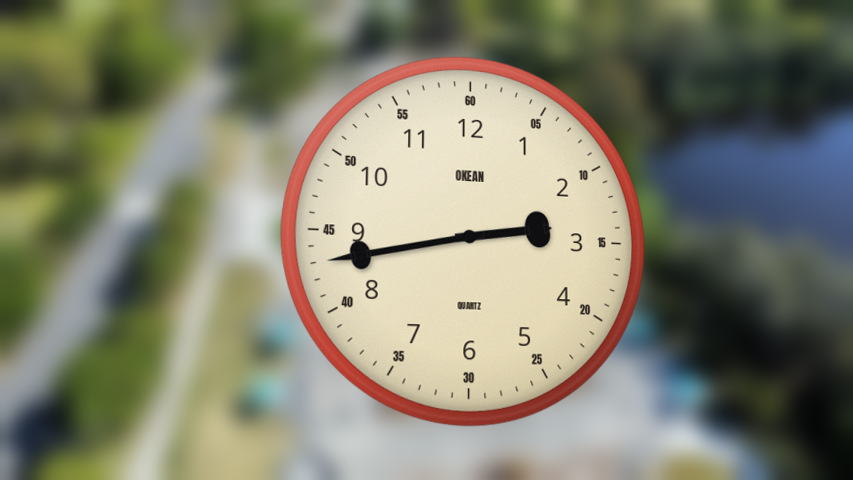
2:43
